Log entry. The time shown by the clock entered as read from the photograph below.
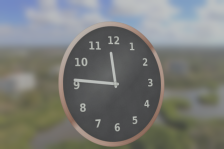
11:46
